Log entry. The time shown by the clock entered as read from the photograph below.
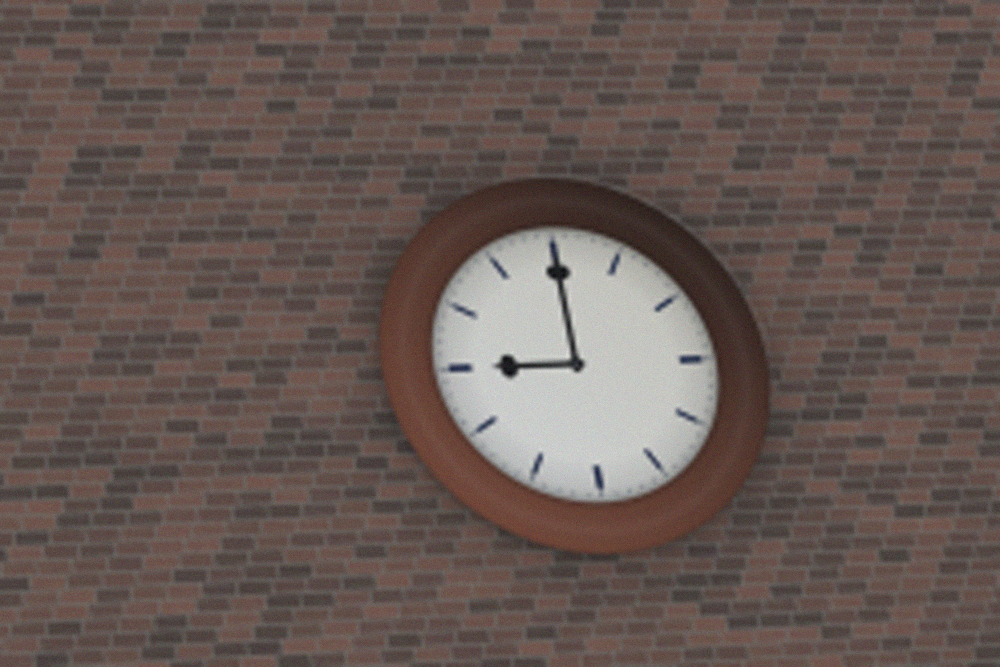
9:00
